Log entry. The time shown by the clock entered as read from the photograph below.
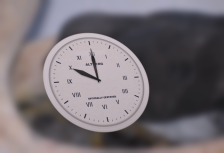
10:00
